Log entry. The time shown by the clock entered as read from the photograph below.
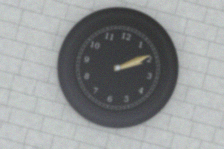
2:09
